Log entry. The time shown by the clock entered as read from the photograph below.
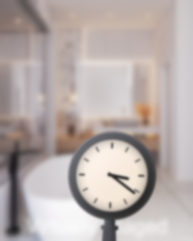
3:21
